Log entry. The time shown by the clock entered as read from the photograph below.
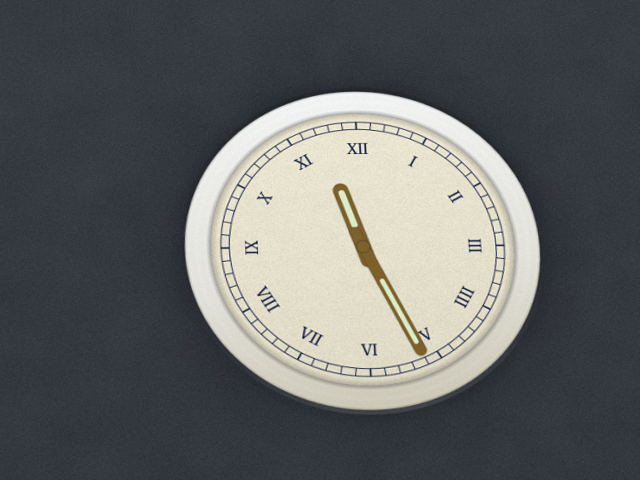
11:26
